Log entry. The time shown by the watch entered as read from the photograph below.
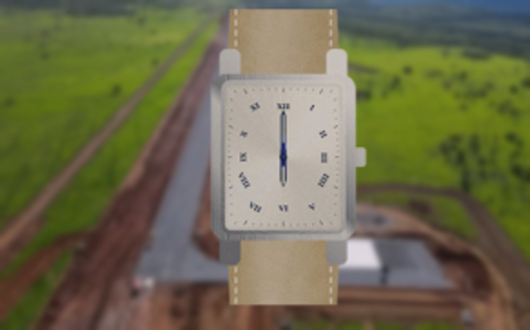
6:00
